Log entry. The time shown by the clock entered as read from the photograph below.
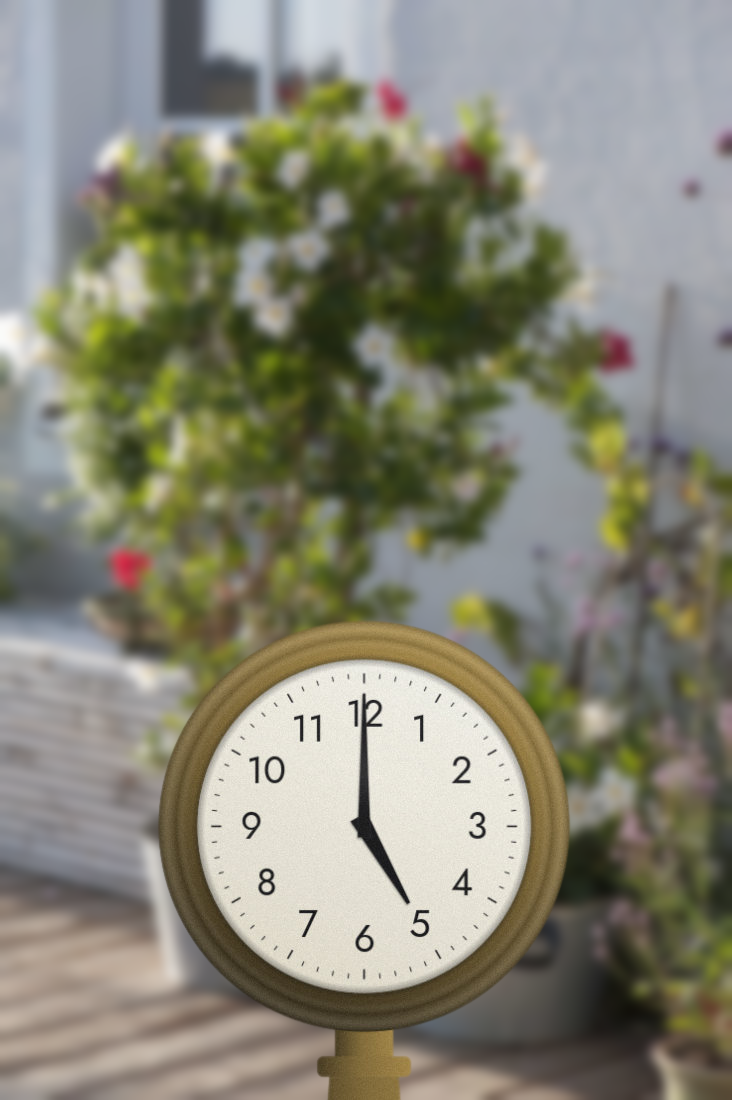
5:00
